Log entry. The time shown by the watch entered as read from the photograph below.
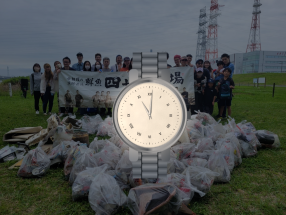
11:01
